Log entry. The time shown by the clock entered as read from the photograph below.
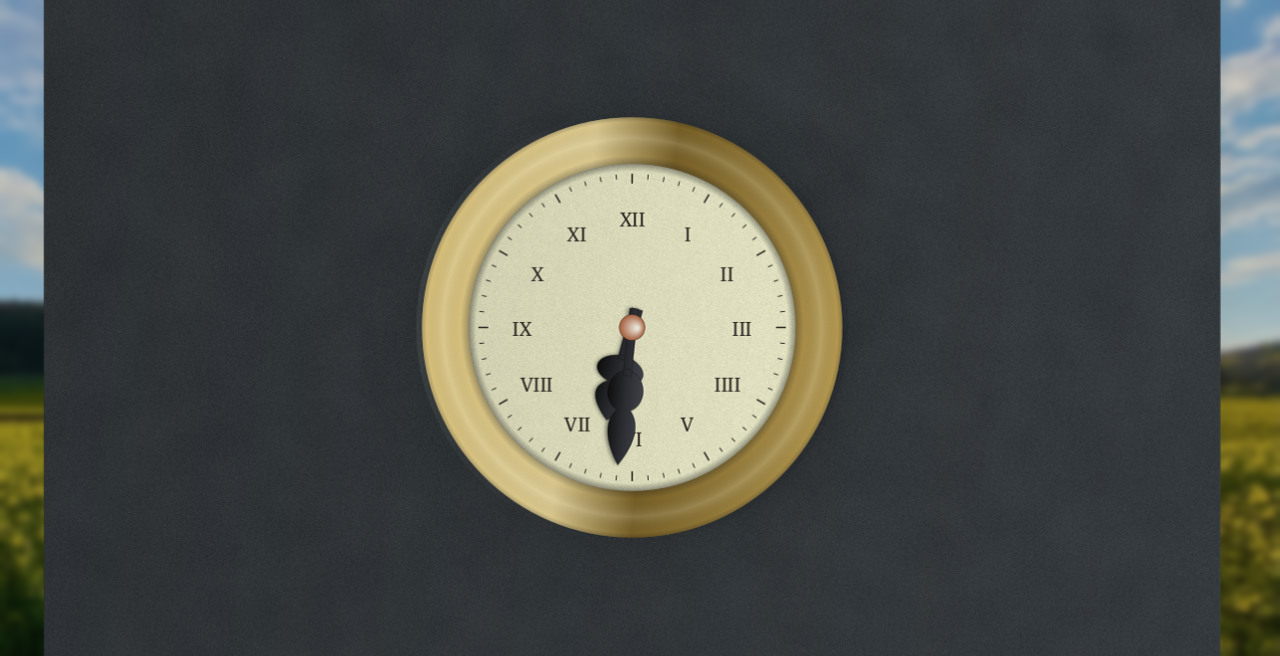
6:31
